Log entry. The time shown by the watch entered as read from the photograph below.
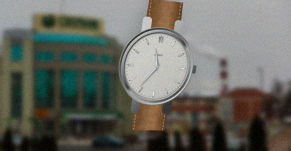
11:36
